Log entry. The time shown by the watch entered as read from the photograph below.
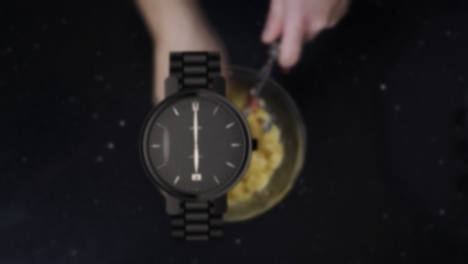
6:00
